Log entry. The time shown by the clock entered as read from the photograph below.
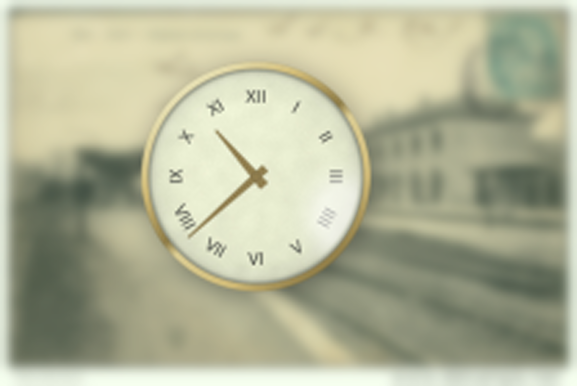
10:38
